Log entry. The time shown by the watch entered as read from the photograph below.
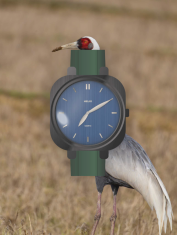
7:10
